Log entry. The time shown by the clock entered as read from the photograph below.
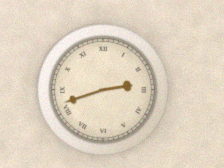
2:42
